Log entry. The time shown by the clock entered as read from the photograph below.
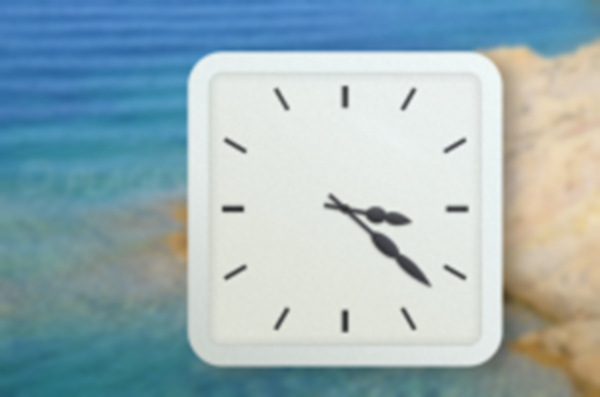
3:22
